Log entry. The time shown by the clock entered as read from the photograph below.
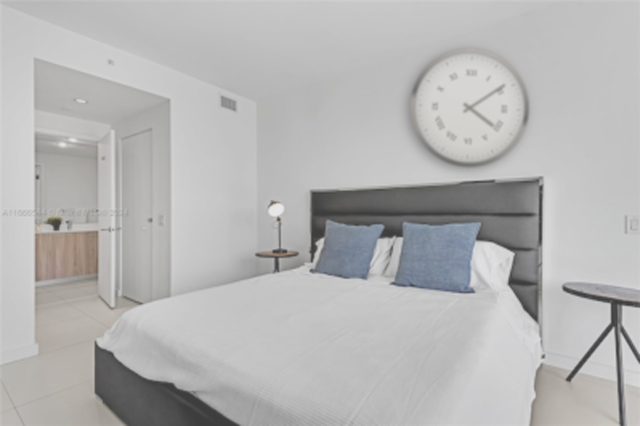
4:09
